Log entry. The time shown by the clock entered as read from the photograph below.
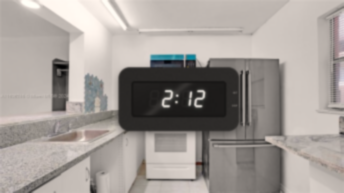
2:12
